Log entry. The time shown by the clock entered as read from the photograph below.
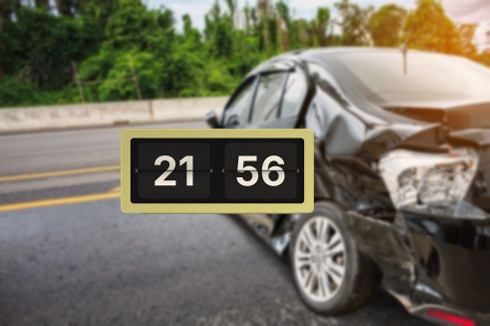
21:56
